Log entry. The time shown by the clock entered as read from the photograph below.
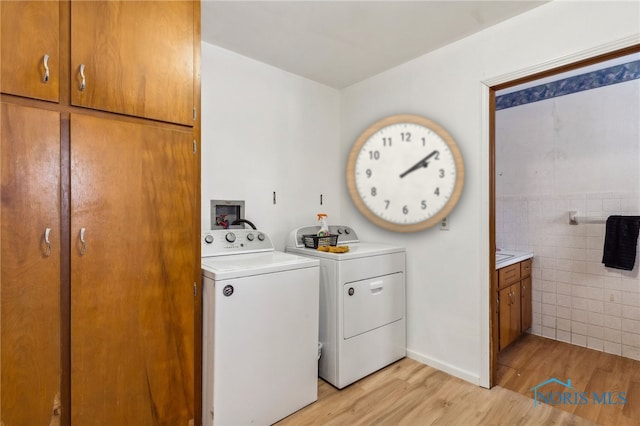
2:09
